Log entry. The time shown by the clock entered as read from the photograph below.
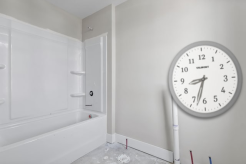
8:33
